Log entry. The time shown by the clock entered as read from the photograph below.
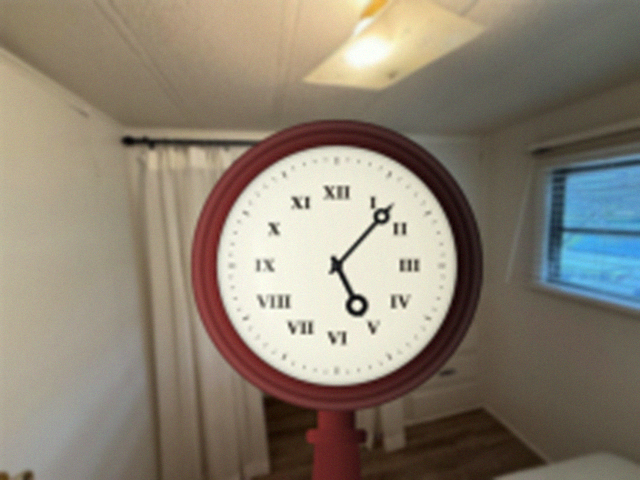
5:07
